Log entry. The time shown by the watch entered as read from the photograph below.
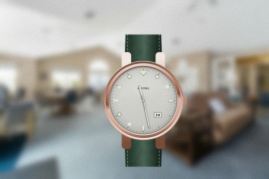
11:28
